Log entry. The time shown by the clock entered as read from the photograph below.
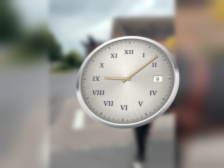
9:08
